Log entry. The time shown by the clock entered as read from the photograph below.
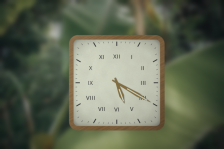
5:20
